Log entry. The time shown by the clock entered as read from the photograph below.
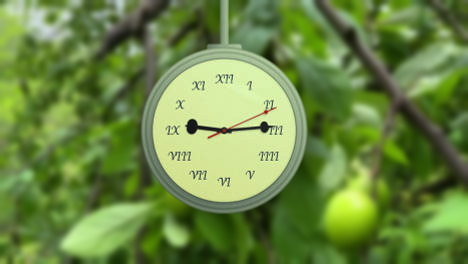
9:14:11
